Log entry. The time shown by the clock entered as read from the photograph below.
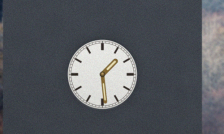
1:29
